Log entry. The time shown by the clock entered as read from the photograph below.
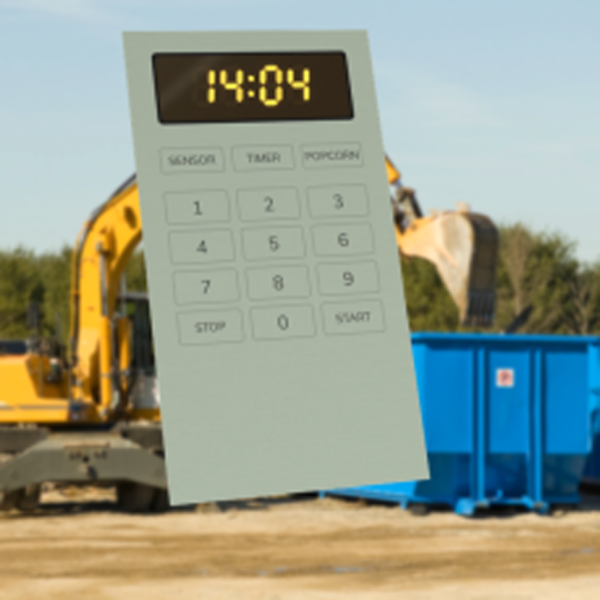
14:04
